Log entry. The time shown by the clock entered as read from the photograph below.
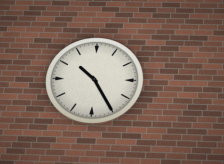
10:25
